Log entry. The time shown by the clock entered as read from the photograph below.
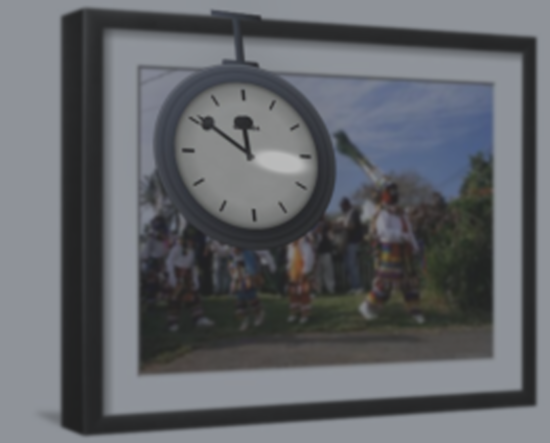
11:51
